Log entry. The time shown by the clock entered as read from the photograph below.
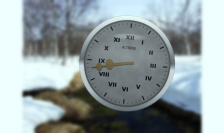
8:43
